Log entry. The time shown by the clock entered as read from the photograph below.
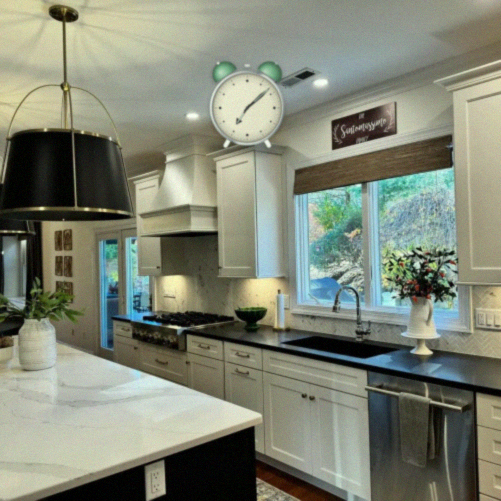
7:08
